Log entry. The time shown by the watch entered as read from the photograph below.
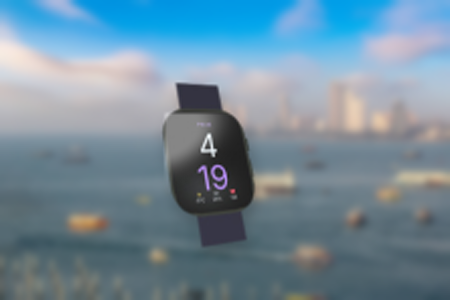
4:19
